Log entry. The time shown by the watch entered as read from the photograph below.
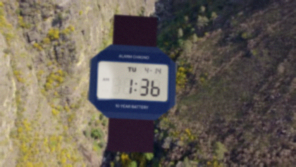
1:36
